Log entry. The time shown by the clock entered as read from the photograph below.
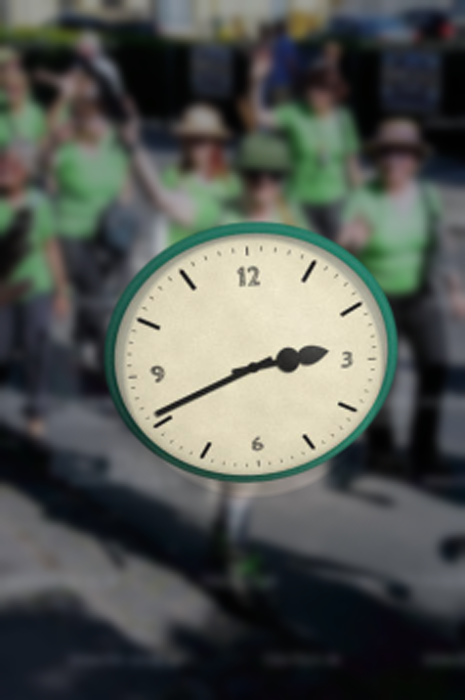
2:41
